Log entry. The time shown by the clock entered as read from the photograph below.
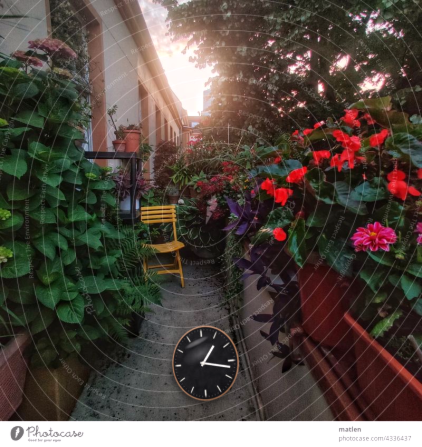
1:17
